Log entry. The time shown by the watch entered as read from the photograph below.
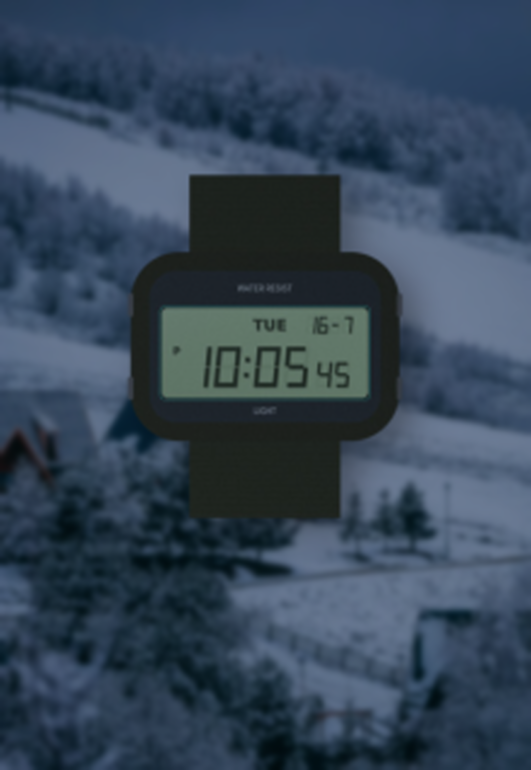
10:05:45
